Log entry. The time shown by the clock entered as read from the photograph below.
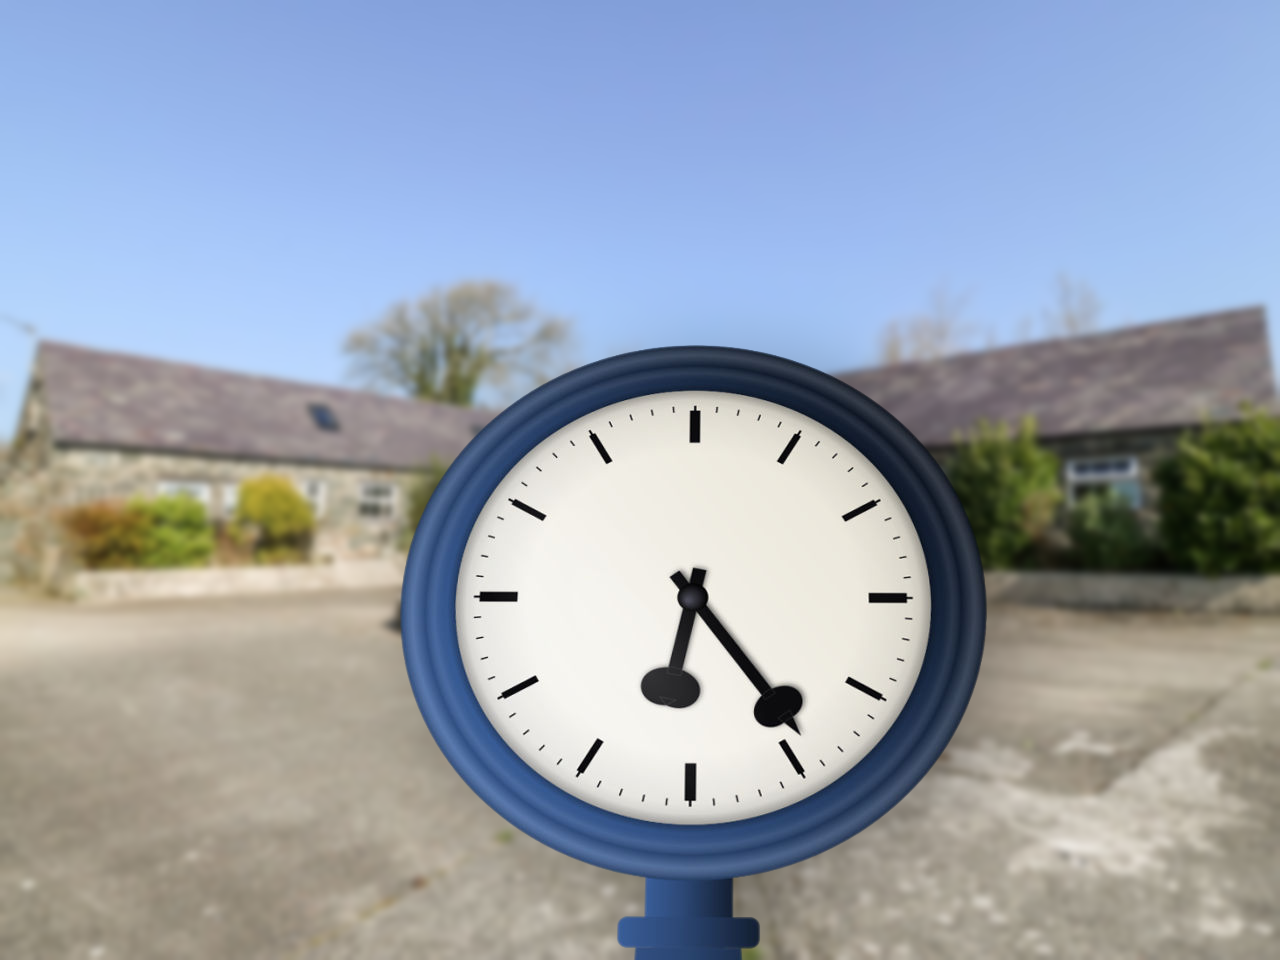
6:24
